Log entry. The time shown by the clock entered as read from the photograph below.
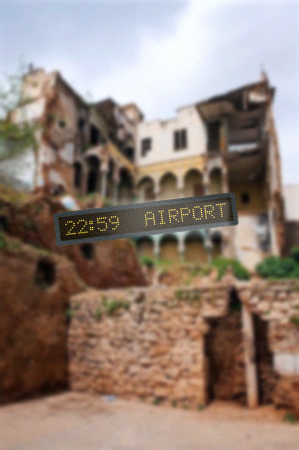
22:59
